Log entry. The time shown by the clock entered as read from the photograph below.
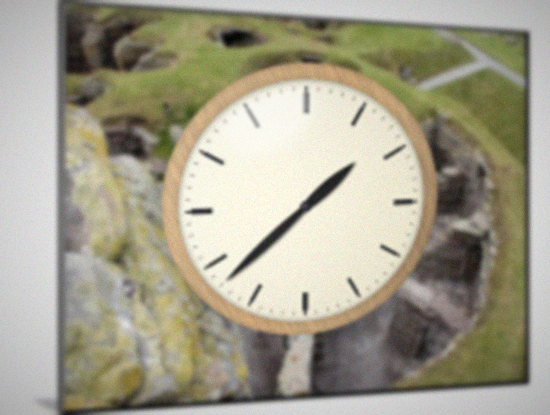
1:38
